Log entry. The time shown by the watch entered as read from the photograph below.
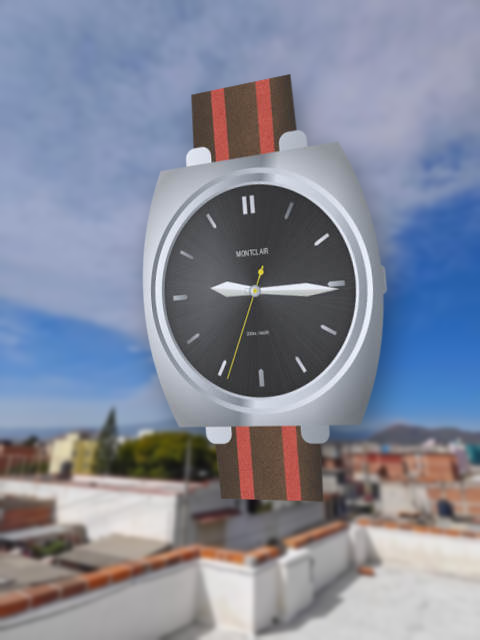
9:15:34
